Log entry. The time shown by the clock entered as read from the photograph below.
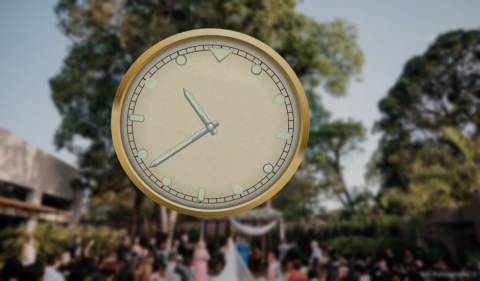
10:38
